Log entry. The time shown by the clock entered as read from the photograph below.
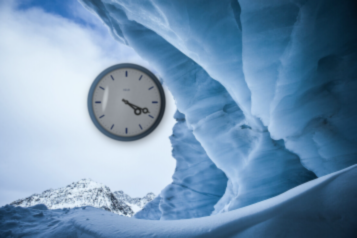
4:19
